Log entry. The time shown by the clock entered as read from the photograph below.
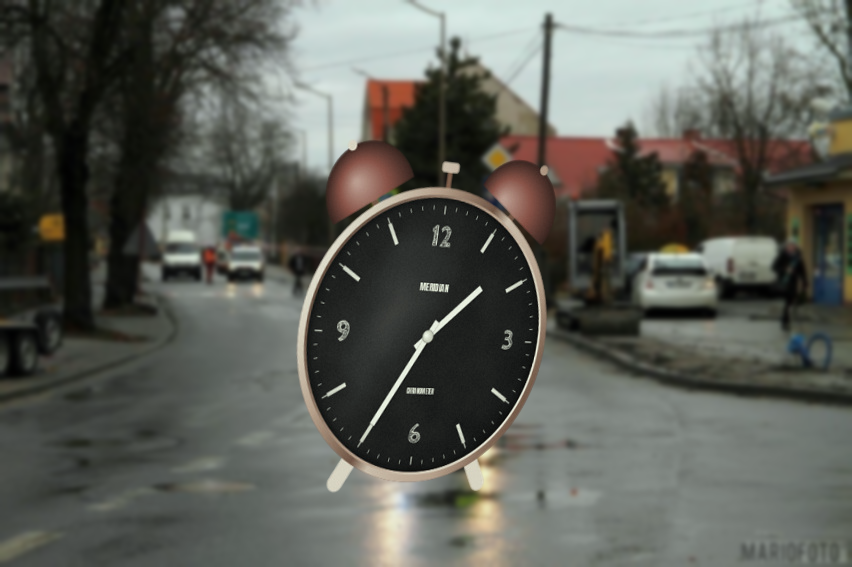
1:35
